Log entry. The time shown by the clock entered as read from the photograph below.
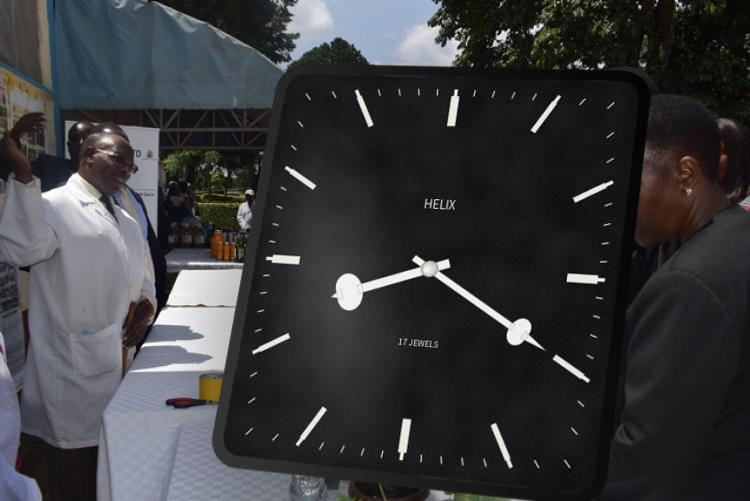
8:20
